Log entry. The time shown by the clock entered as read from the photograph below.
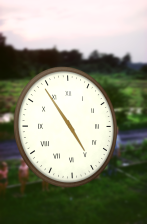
4:54
